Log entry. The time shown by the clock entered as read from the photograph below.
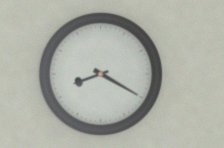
8:20
